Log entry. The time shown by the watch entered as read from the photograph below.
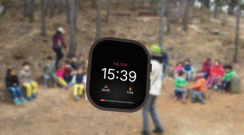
15:39
